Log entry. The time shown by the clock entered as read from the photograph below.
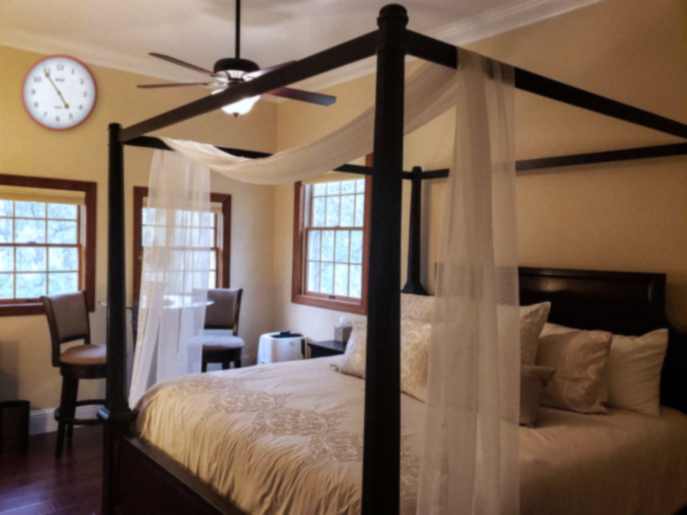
4:54
